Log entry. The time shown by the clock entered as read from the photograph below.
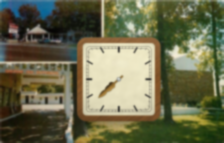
7:38
